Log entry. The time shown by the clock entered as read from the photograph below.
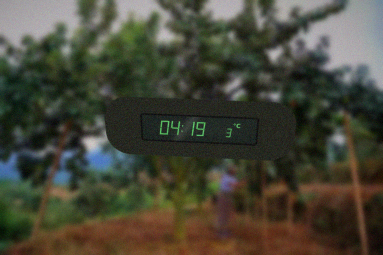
4:19
